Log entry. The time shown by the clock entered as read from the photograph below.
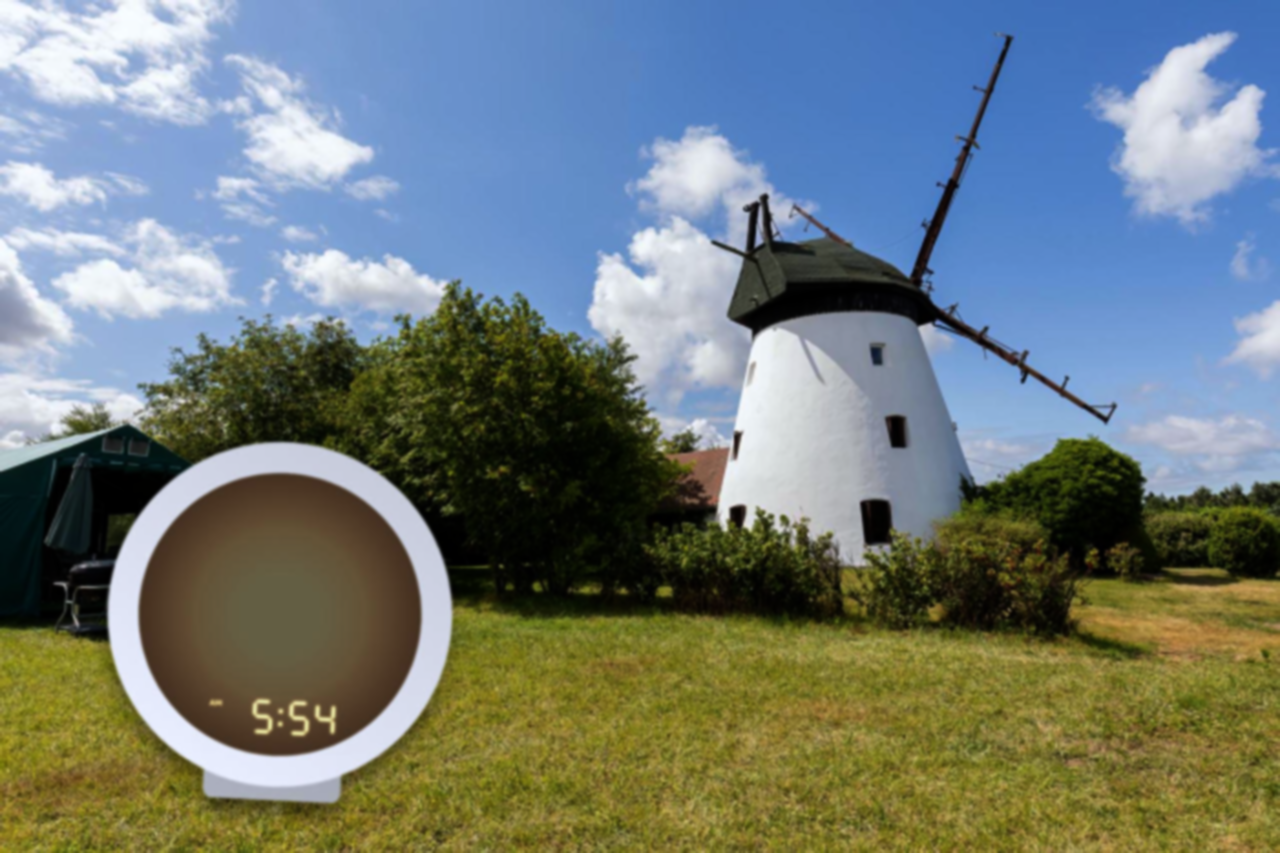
5:54
